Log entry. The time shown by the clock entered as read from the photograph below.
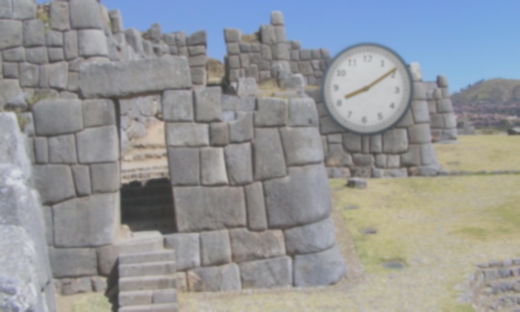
8:09
